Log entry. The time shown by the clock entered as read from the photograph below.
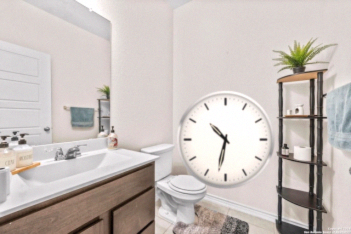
10:32
